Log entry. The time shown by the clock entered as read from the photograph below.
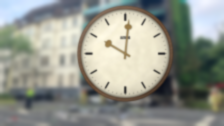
10:01
